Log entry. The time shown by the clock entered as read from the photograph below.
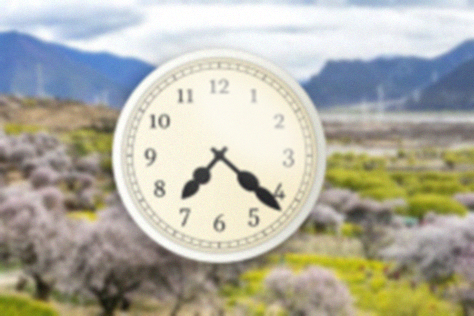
7:22
